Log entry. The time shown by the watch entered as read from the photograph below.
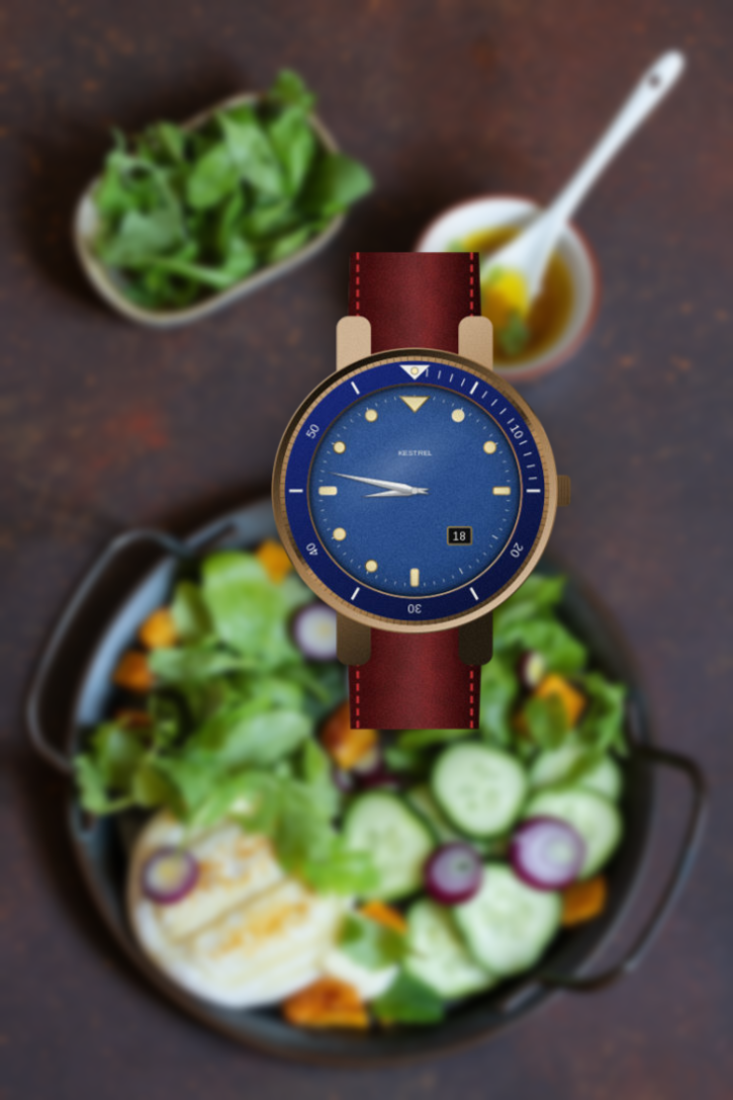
8:47
